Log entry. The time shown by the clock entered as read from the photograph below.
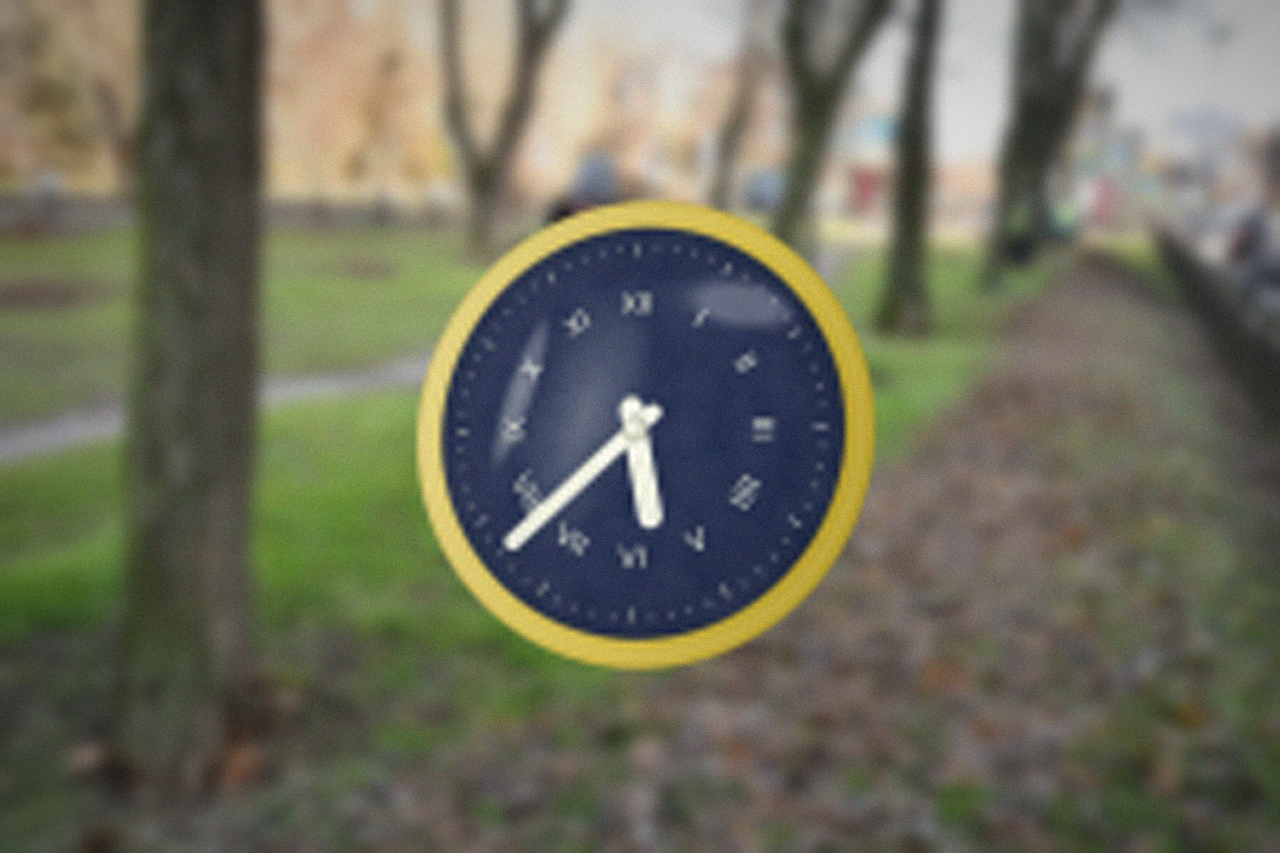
5:38
